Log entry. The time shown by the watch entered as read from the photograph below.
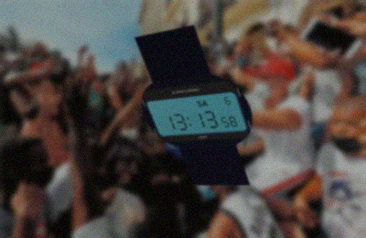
13:13:58
